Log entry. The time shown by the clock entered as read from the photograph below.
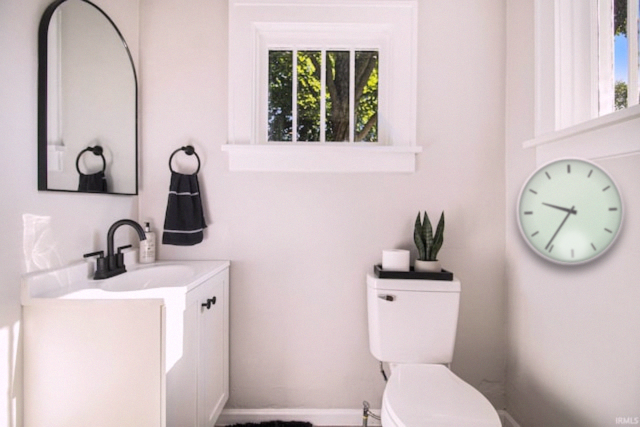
9:36
